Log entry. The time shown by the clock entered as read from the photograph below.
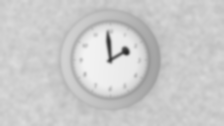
1:59
